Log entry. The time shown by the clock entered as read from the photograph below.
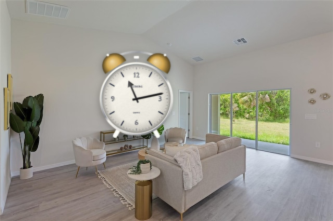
11:13
